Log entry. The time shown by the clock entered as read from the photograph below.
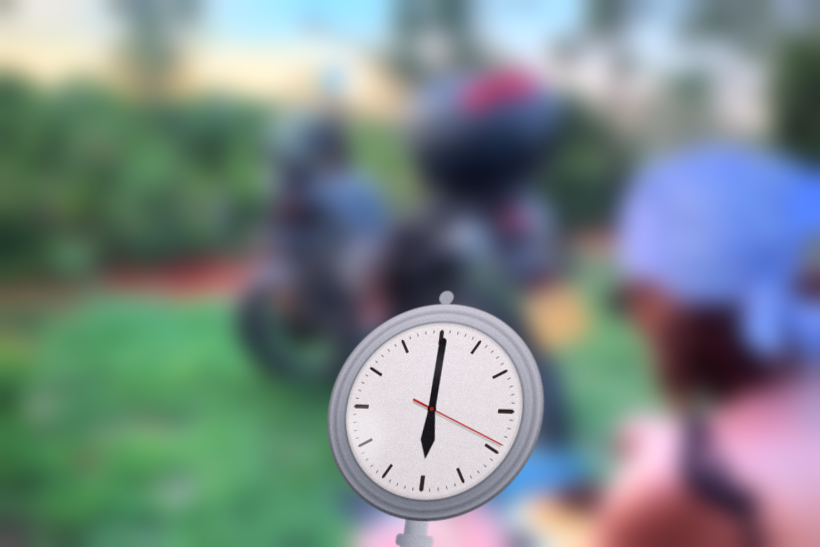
6:00:19
